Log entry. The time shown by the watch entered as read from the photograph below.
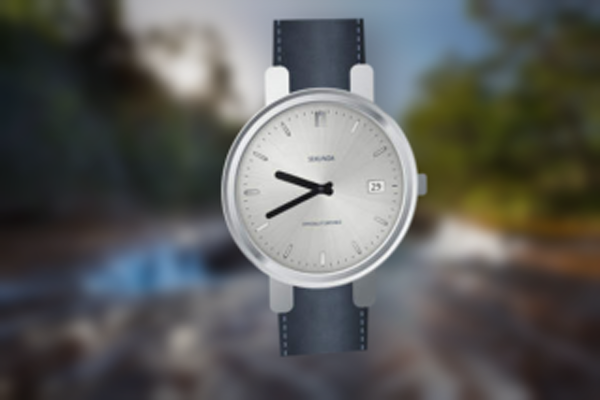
9:41
